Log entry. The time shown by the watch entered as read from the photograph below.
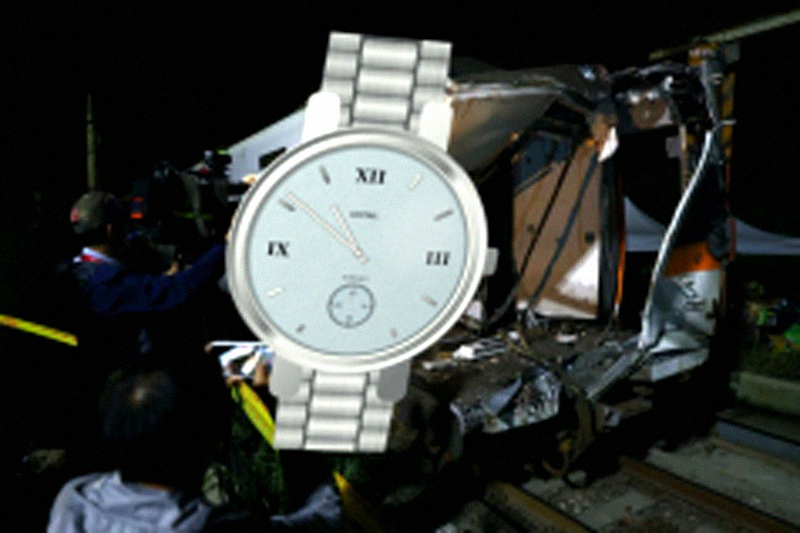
10:51
